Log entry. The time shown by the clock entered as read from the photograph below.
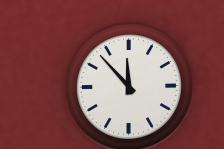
11:53
